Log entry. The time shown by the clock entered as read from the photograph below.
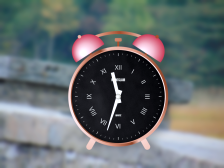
11:33
